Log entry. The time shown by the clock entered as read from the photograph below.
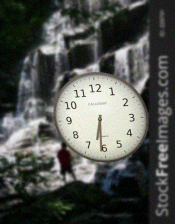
6:31
